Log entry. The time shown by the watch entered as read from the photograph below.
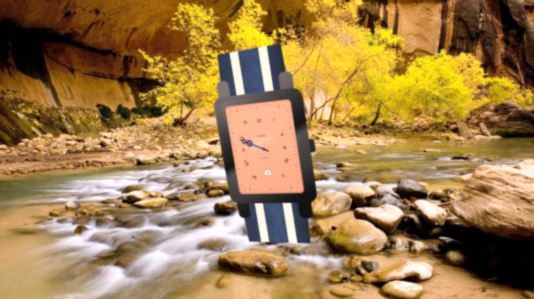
9:49
